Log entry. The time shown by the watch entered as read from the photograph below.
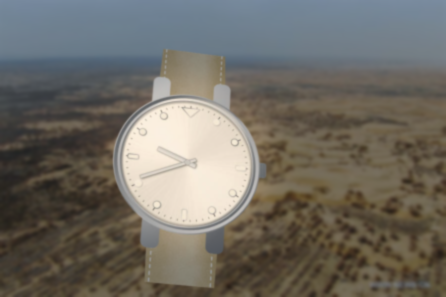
9:41
